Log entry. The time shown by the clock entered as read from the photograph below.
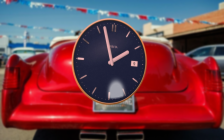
1:57
